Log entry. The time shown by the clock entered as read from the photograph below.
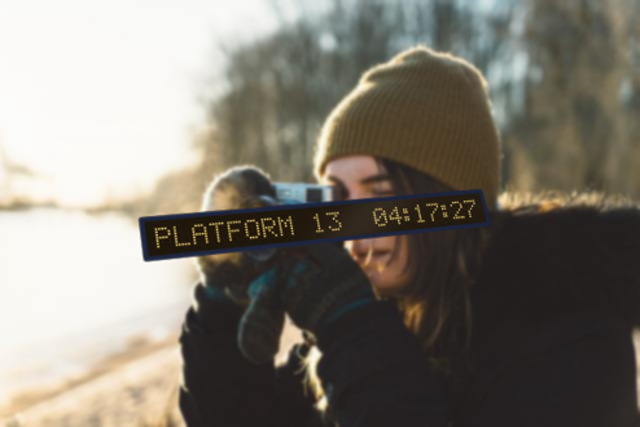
4:17:27
